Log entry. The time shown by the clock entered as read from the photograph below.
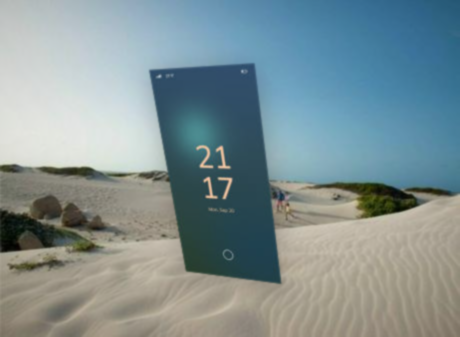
21:17
